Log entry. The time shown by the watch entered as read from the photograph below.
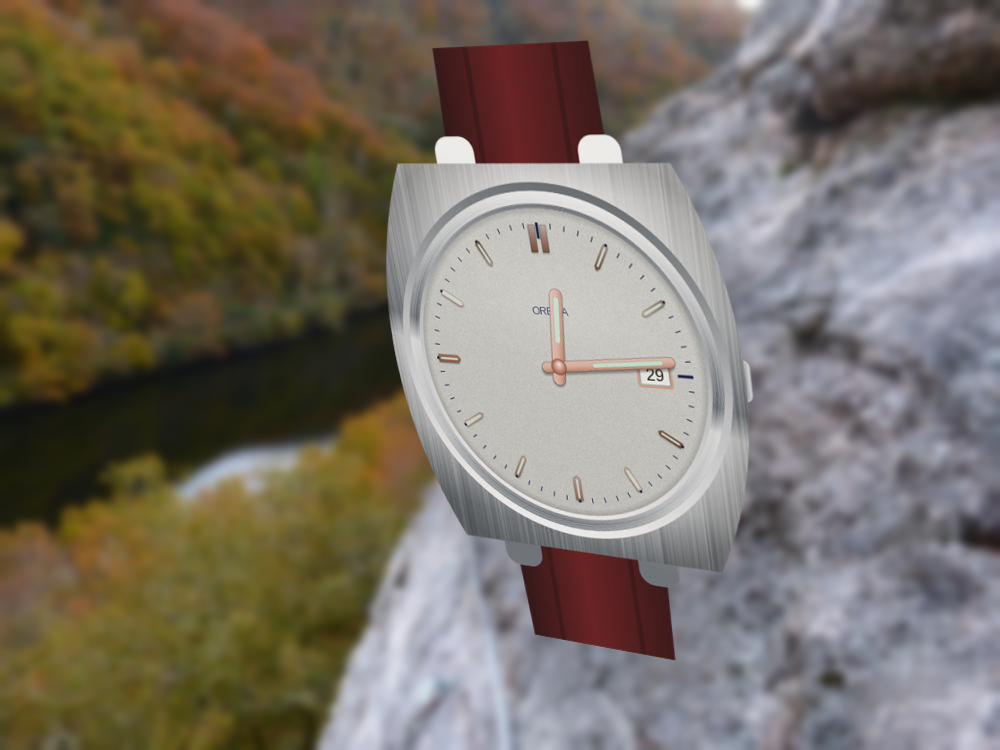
12:14
